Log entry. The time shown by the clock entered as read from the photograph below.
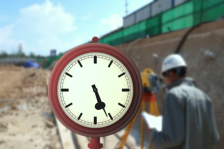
5:26
